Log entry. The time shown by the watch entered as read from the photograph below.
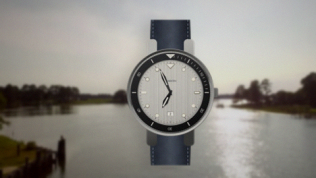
6:56
